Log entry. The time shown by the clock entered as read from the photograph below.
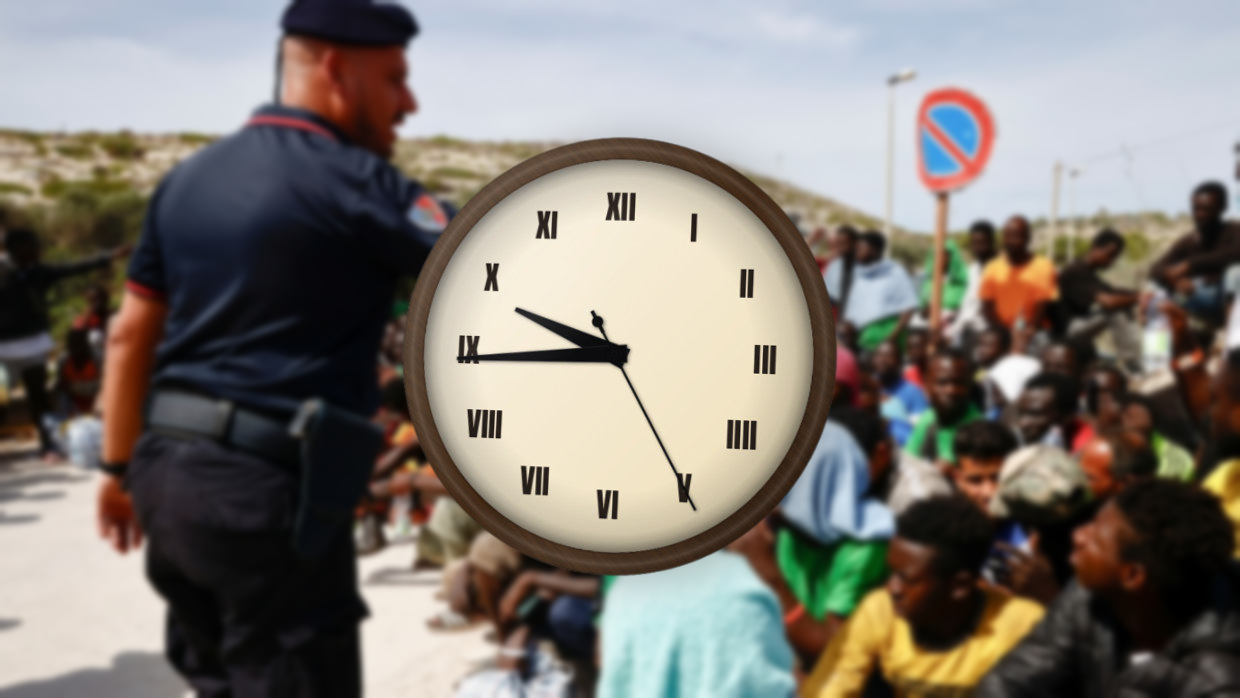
9:44:25
